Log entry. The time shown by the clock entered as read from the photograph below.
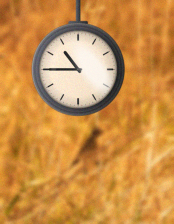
10:45
